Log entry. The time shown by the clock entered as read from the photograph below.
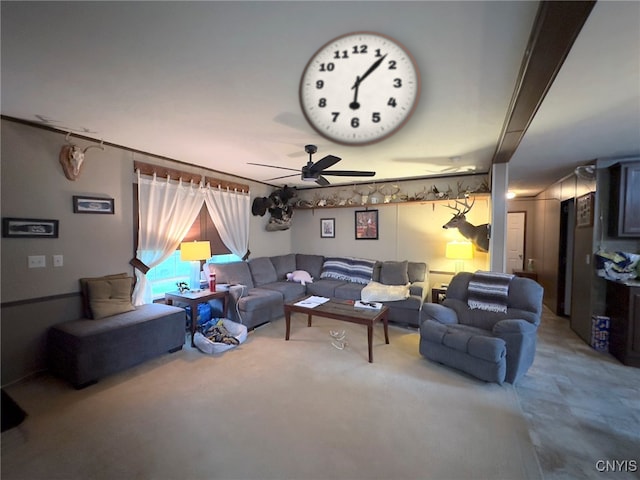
6:07
